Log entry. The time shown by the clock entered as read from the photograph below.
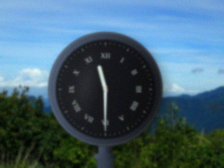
11:30
